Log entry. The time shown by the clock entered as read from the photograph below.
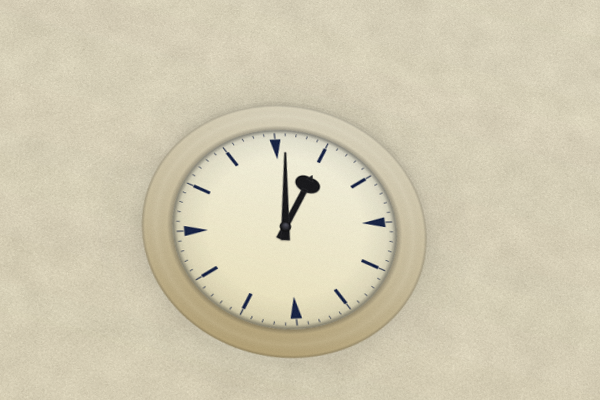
1:01
